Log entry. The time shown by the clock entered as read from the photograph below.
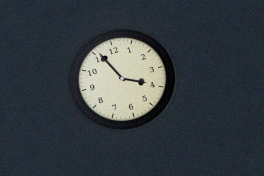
3:56
